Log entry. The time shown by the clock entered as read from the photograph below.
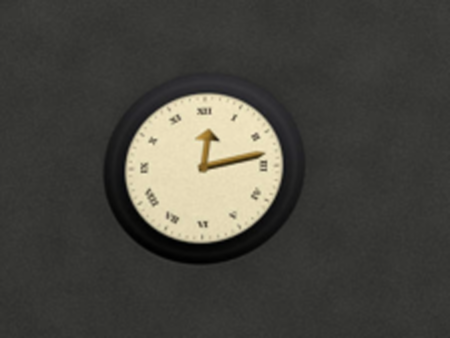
12:13
